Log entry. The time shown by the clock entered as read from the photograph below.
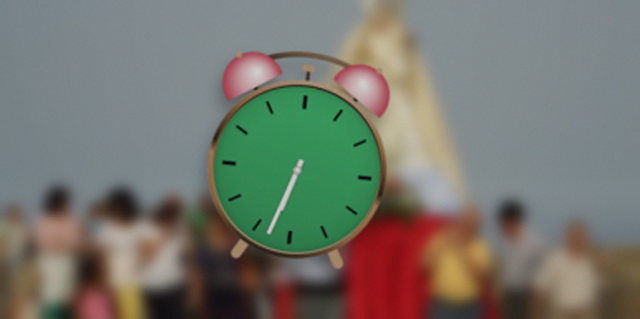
6:33
